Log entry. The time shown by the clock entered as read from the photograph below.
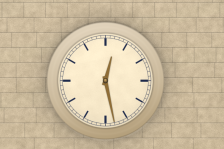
12:28
